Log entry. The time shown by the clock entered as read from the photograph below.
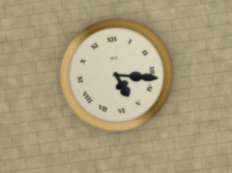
5:17
